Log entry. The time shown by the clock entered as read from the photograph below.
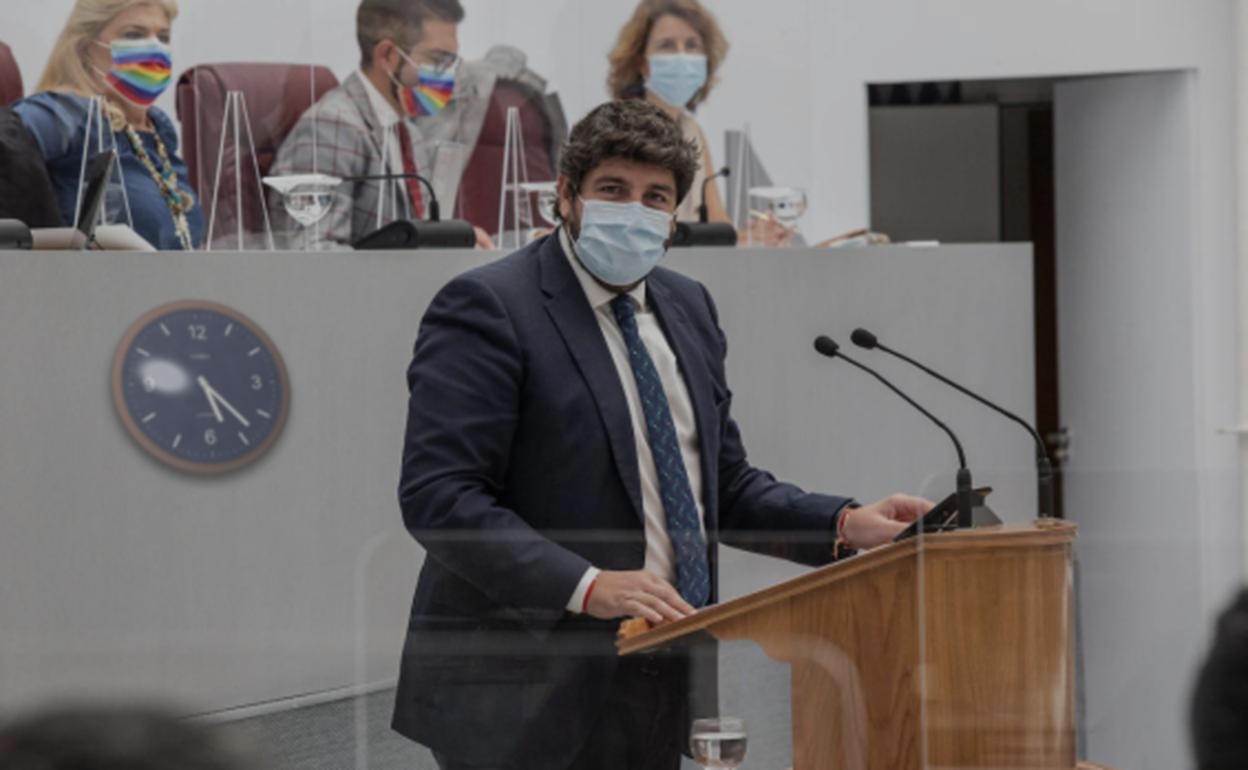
5:23
